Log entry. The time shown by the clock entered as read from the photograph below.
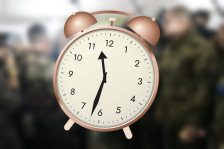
11:32
